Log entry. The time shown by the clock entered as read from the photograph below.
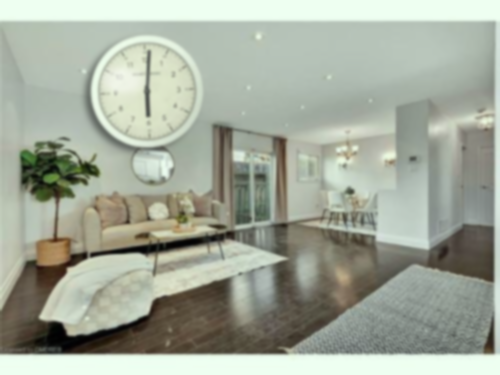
6:01
